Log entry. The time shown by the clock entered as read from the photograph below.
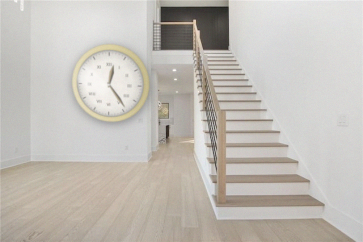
12:24
